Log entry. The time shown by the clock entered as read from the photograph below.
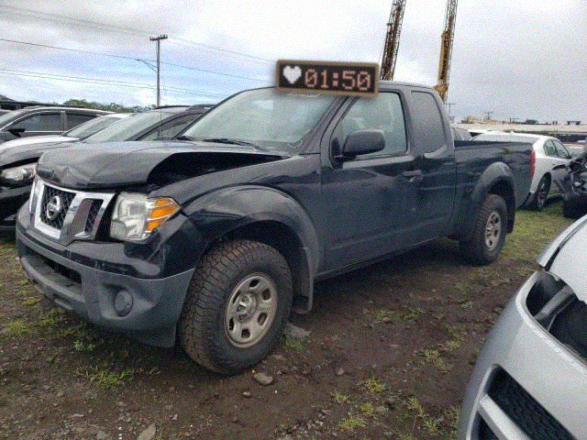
1:50
